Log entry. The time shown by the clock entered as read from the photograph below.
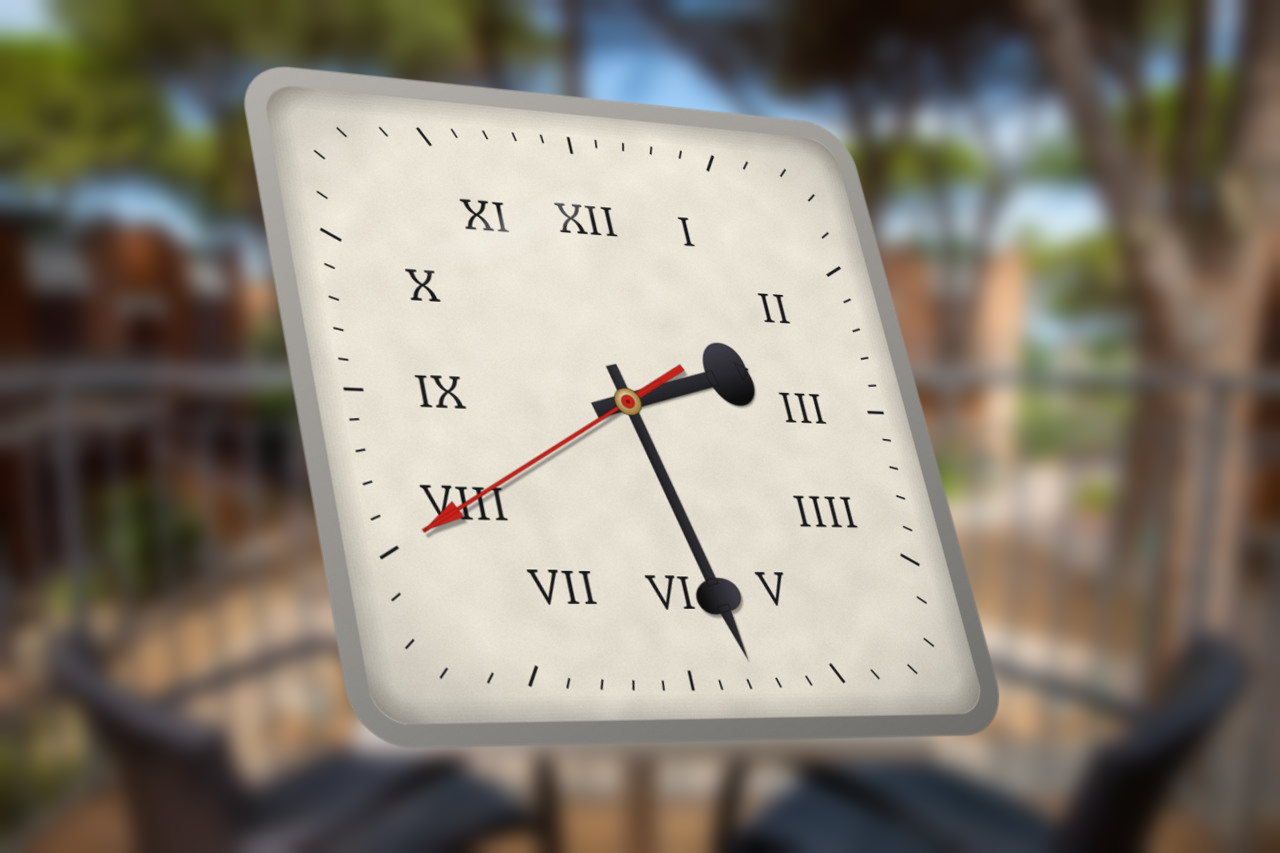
2:27:40
